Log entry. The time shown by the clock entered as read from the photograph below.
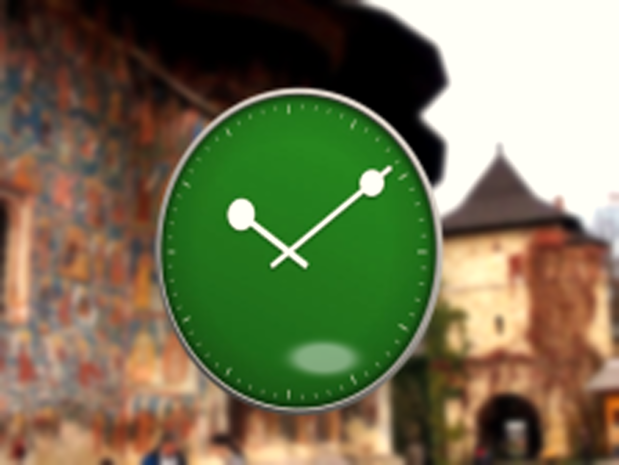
10:09
